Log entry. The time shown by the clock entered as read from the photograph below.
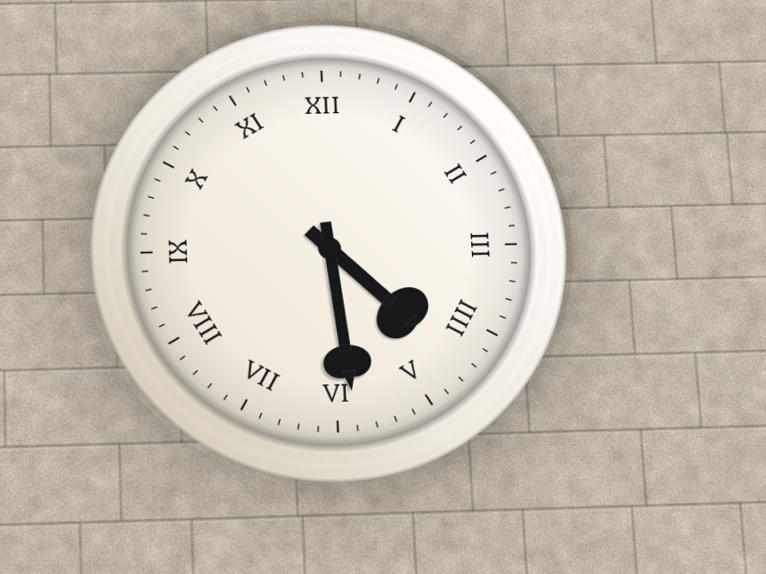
4:29
